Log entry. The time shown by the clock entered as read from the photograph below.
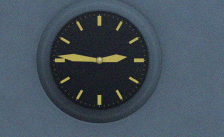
2:46
